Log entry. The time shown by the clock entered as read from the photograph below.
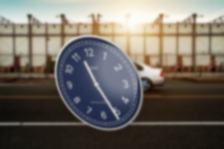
11:26
